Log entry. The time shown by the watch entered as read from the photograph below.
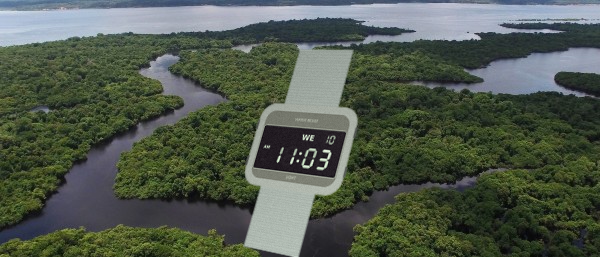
11:03
